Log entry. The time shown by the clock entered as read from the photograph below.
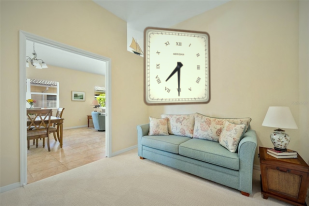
7:30
